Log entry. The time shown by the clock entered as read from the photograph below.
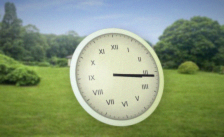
3:16
